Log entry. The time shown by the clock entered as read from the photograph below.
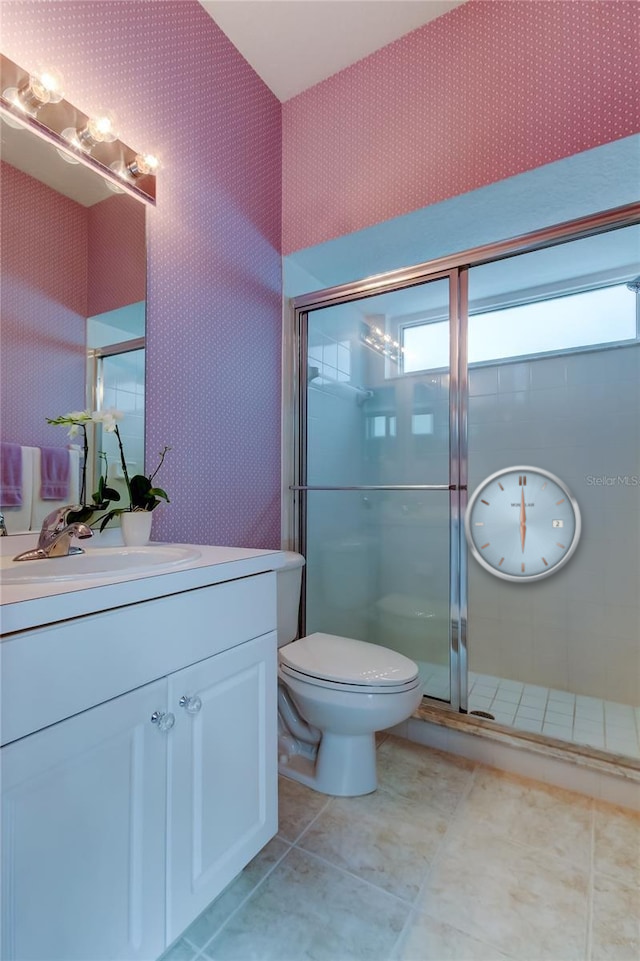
6:00
